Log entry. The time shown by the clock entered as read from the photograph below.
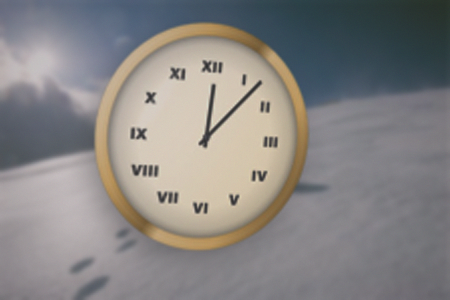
12:07
